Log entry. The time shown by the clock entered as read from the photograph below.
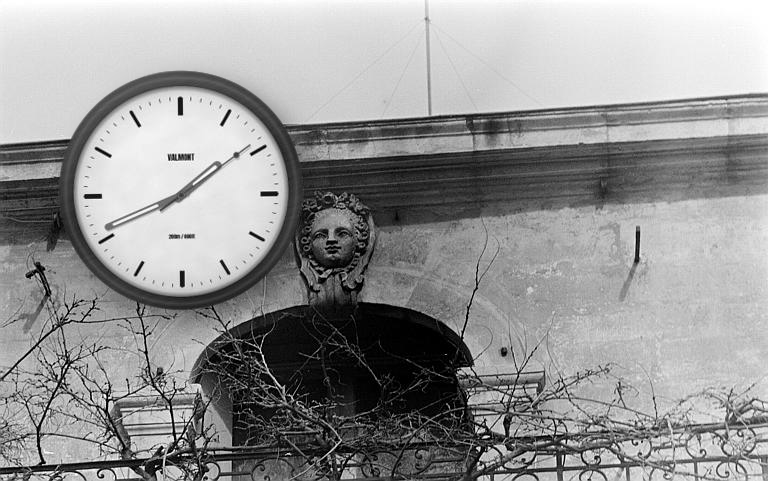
1:41:09
